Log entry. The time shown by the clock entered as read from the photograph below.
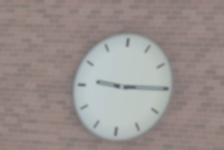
9:15
